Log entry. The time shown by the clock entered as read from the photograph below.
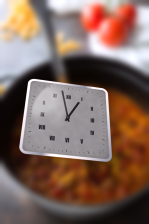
12:58
